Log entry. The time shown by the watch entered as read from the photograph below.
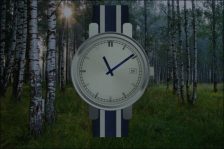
11:09
